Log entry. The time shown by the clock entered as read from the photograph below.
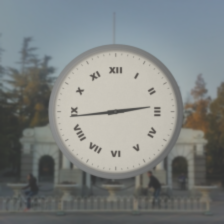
2:44
